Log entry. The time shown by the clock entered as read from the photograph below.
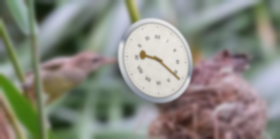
9:21
